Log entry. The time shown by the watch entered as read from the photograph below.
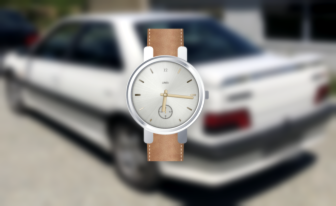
6:16
